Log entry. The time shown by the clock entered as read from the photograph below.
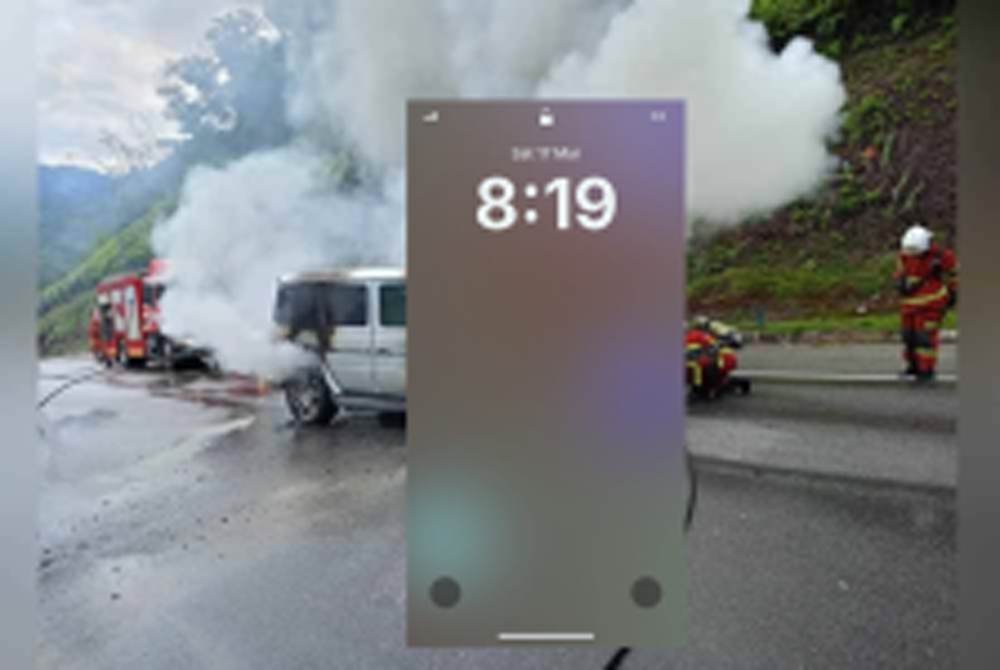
8:19
